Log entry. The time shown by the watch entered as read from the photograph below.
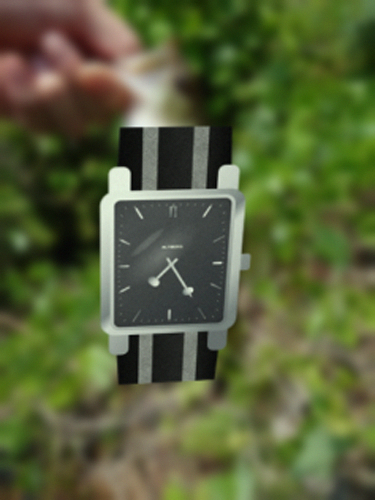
7:25
